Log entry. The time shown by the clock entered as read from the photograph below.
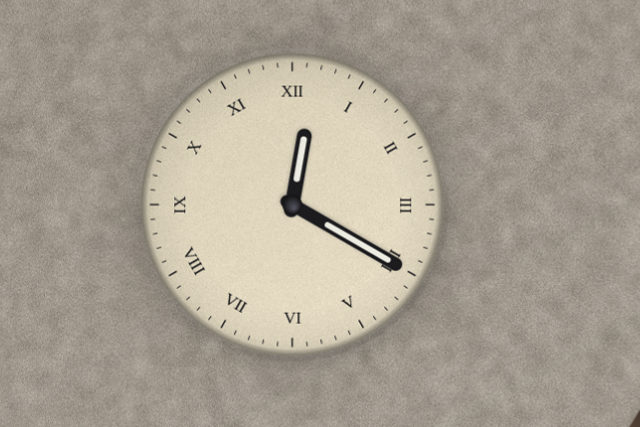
12:20
